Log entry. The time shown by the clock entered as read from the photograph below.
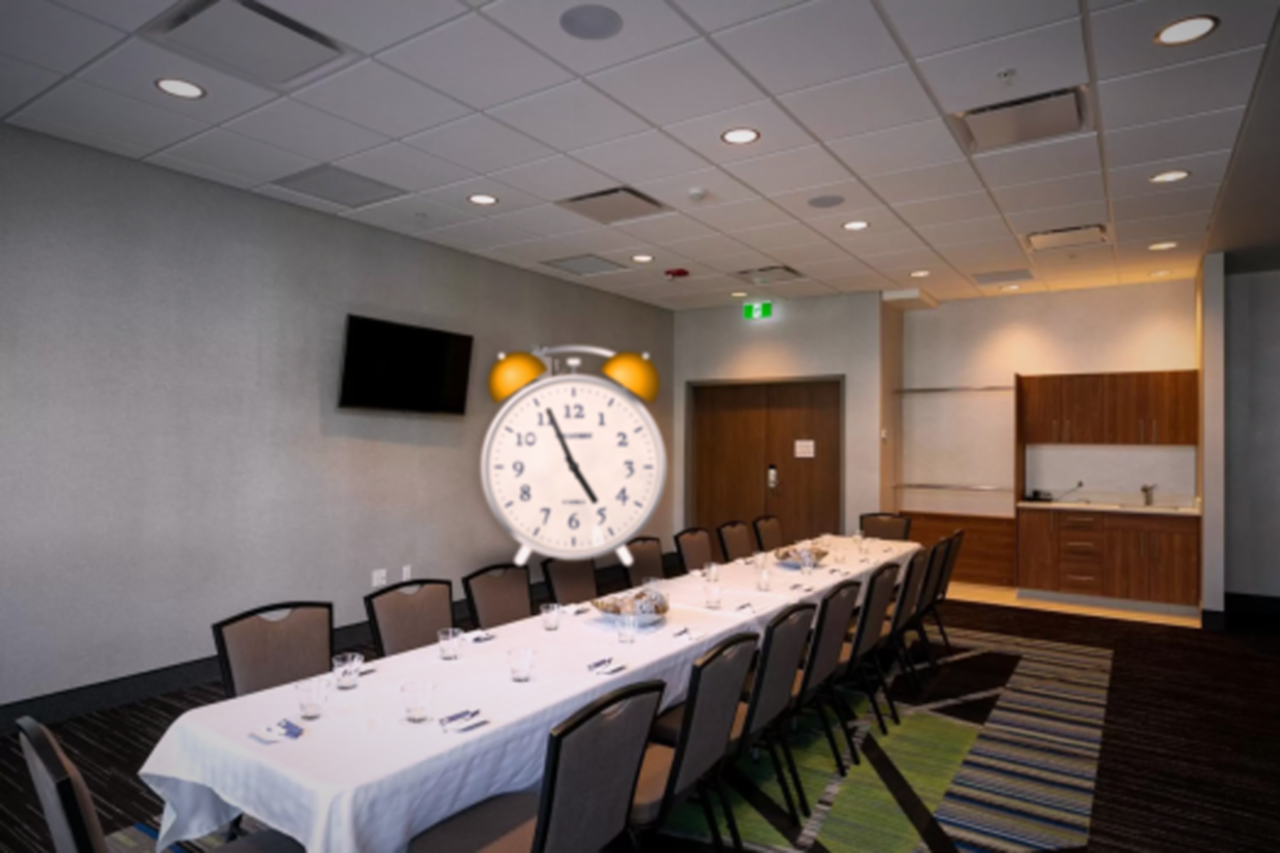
4:56
